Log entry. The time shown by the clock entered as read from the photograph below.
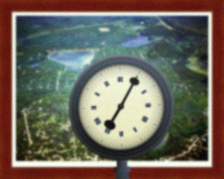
7:05
